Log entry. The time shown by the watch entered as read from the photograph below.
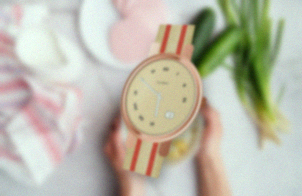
5:50
